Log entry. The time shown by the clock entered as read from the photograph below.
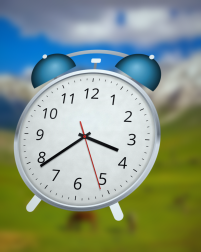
3:38:26
